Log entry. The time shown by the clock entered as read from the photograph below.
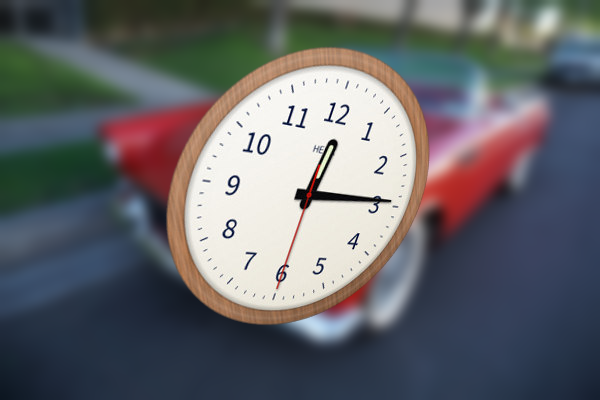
12:14:30
